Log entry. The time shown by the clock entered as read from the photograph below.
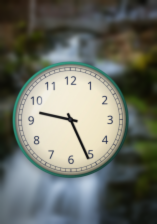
9:26
